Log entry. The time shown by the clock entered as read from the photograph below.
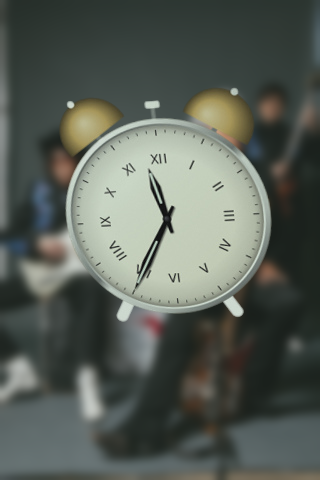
11:35
